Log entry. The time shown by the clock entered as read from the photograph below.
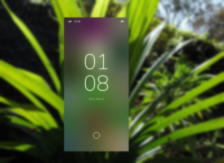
1:08
